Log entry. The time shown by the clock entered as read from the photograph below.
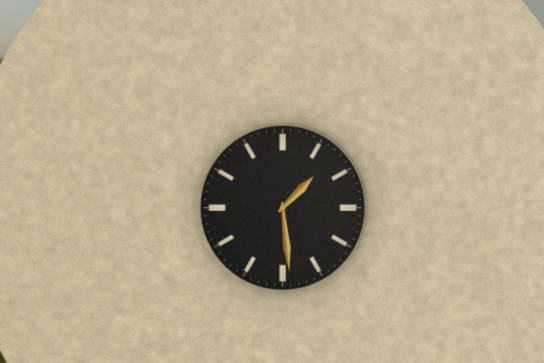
1:29
